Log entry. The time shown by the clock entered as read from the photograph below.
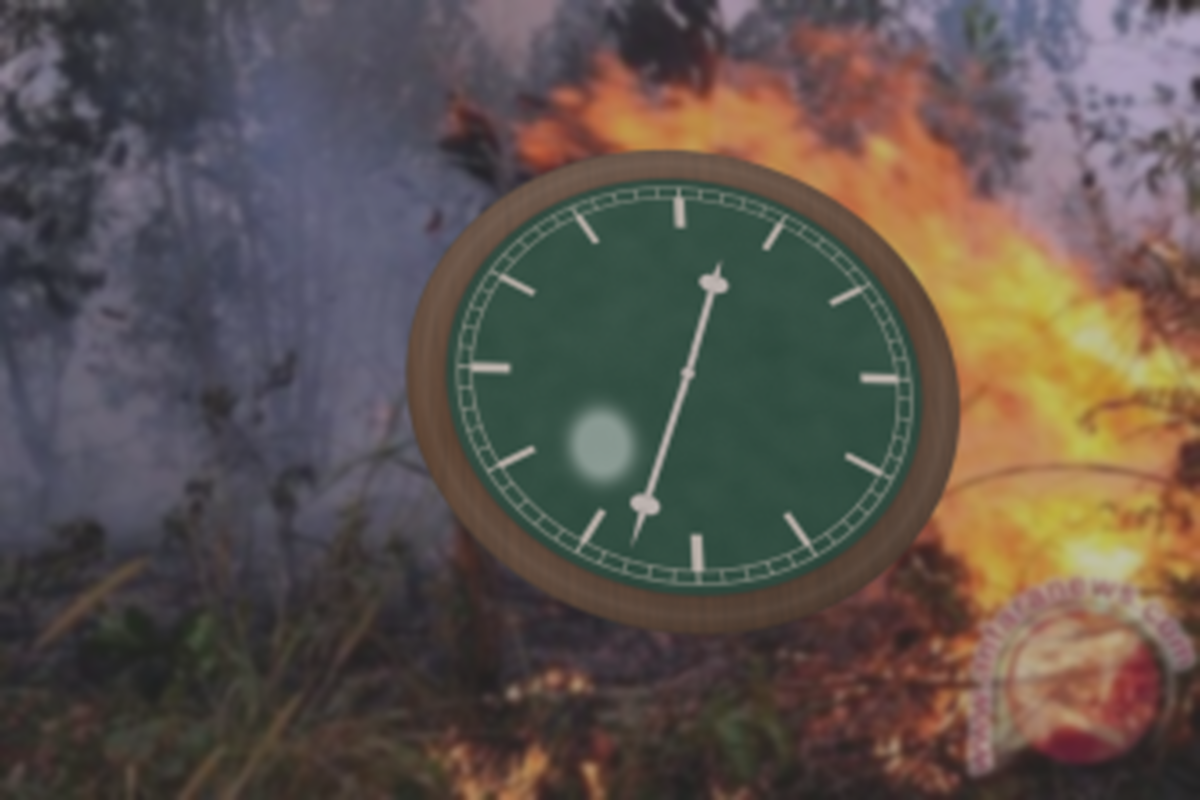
12:33
